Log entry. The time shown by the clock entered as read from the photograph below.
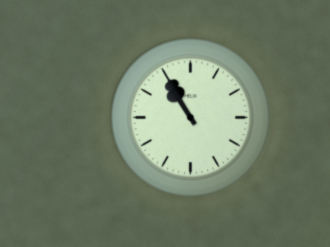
10:55
